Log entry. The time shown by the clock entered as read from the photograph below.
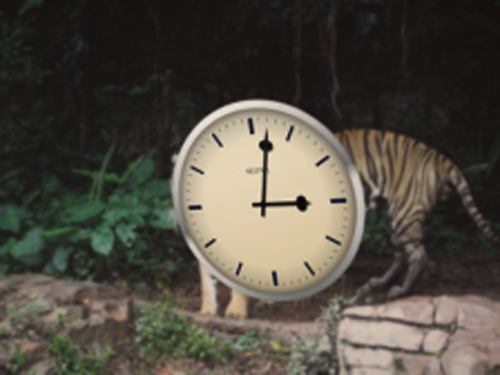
3:02
